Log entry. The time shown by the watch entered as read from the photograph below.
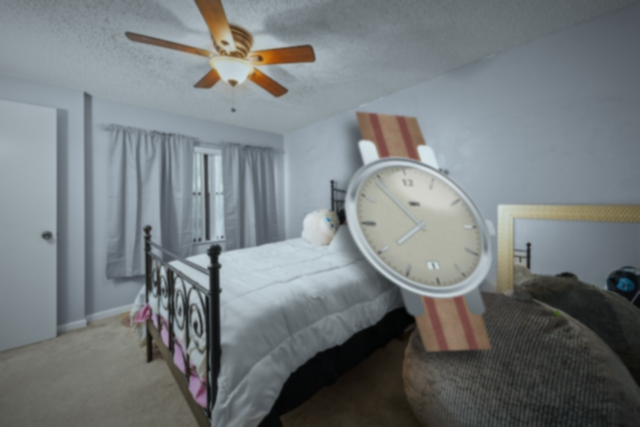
7:54
